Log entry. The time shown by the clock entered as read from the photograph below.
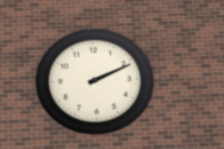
2:11
